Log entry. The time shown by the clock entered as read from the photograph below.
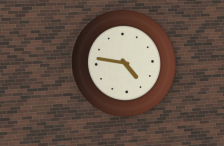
4:47
